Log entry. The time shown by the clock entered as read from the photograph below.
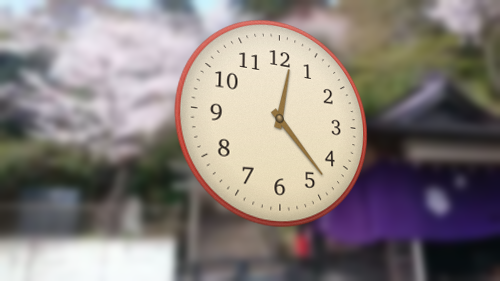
12:23
